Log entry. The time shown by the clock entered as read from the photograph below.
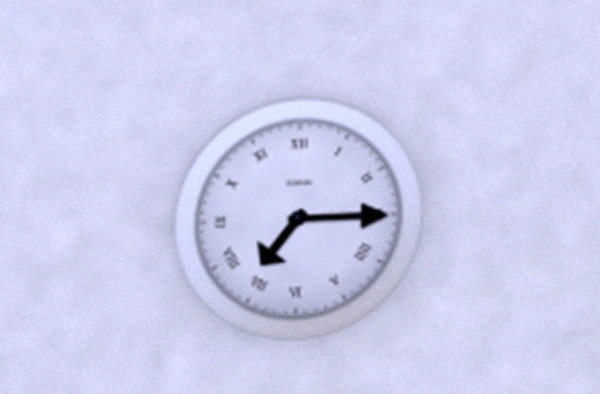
7:15
